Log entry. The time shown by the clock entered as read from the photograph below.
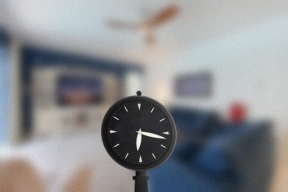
6:17
